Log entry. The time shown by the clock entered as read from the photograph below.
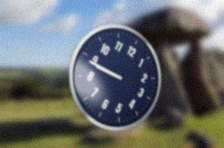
8:44
